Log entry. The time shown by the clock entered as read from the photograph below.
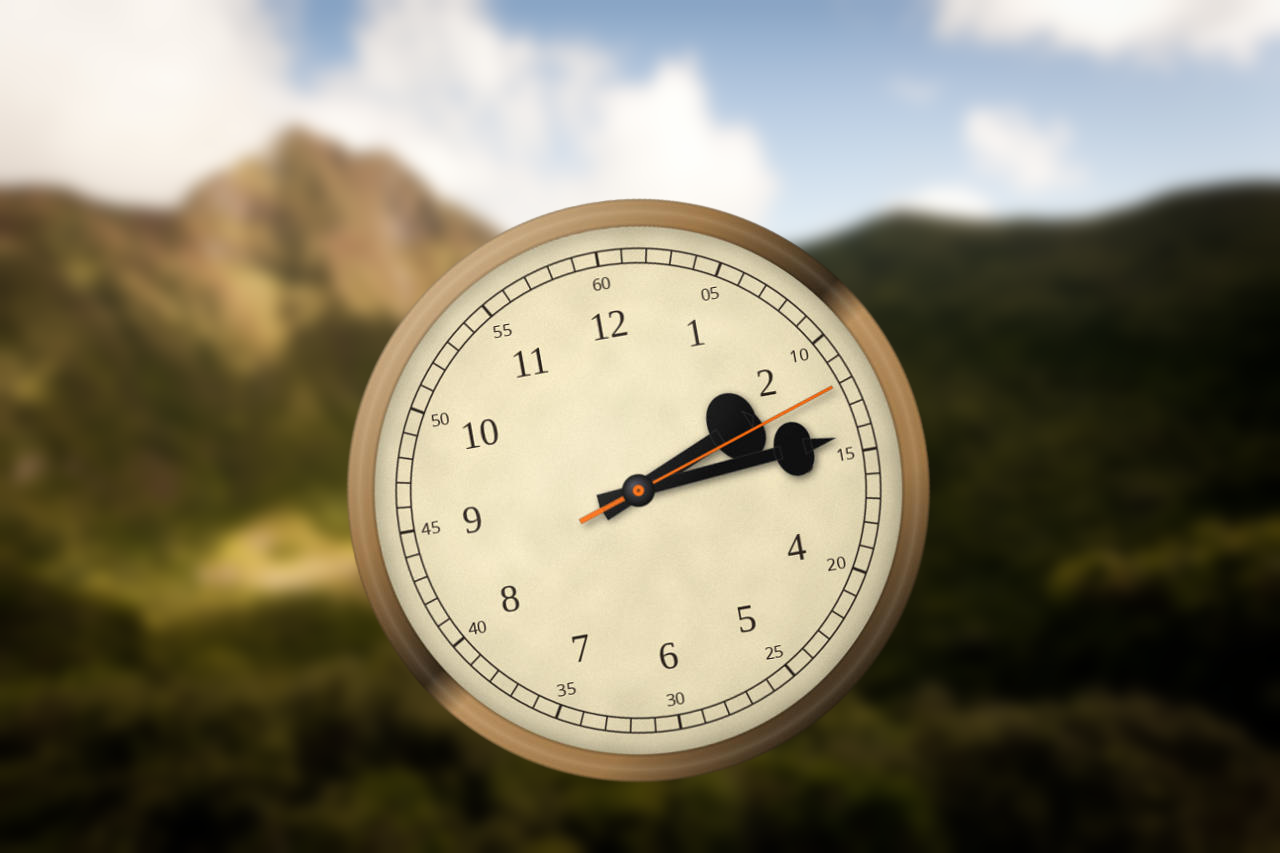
2:14:12
